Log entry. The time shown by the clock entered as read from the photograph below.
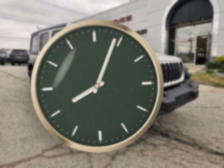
8:04
